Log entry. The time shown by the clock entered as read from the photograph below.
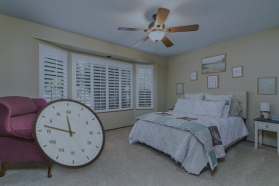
11:47
